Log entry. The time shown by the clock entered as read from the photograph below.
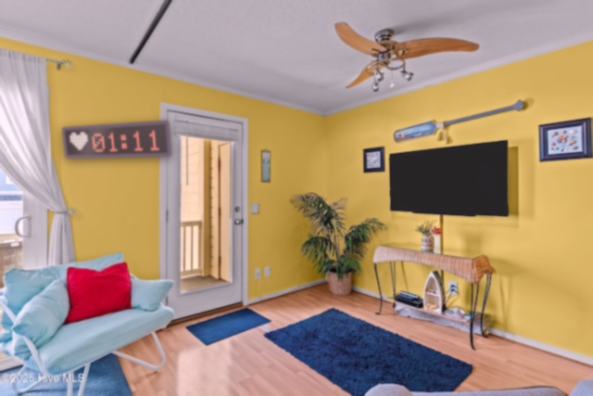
1:11
